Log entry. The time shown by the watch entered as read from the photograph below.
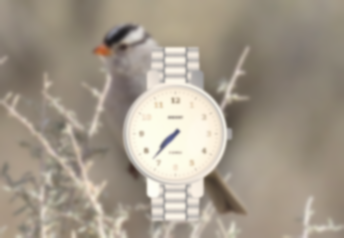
7:37
